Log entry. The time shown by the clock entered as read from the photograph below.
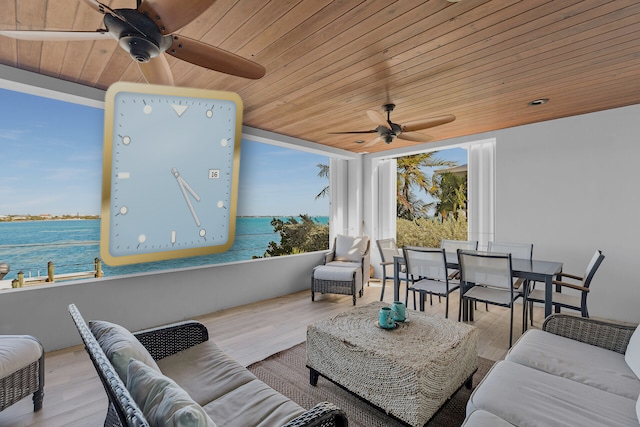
4:25
